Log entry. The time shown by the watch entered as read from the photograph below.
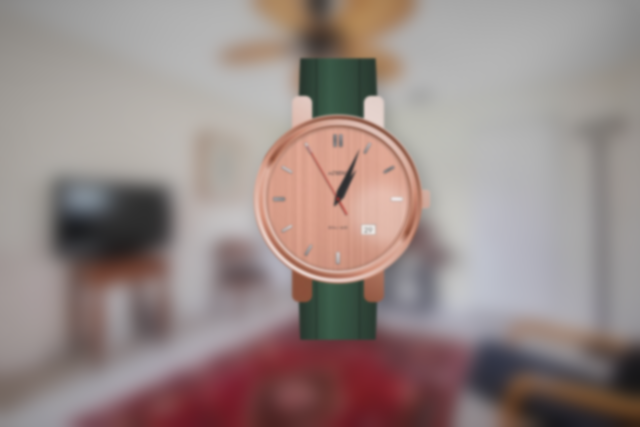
1:03:55
